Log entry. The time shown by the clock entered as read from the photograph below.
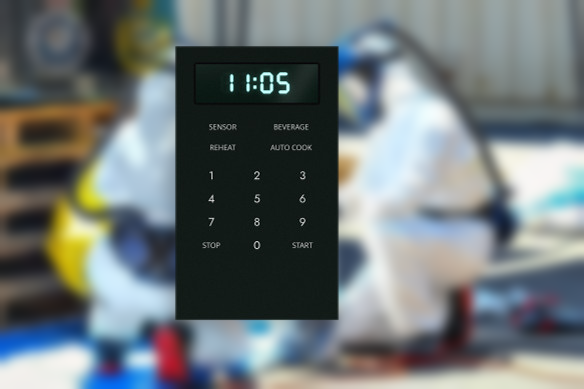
11:05
